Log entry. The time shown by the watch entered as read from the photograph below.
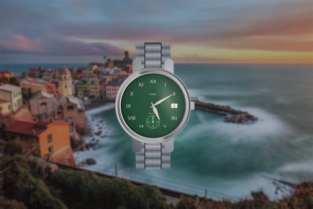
5:10
